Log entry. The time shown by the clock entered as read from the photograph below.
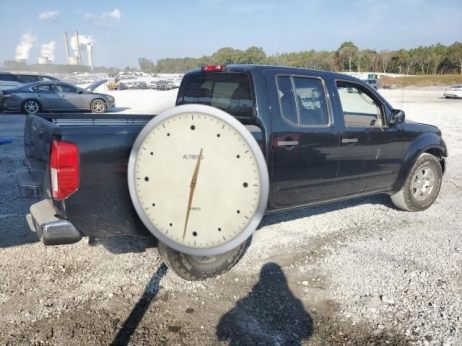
12:32
